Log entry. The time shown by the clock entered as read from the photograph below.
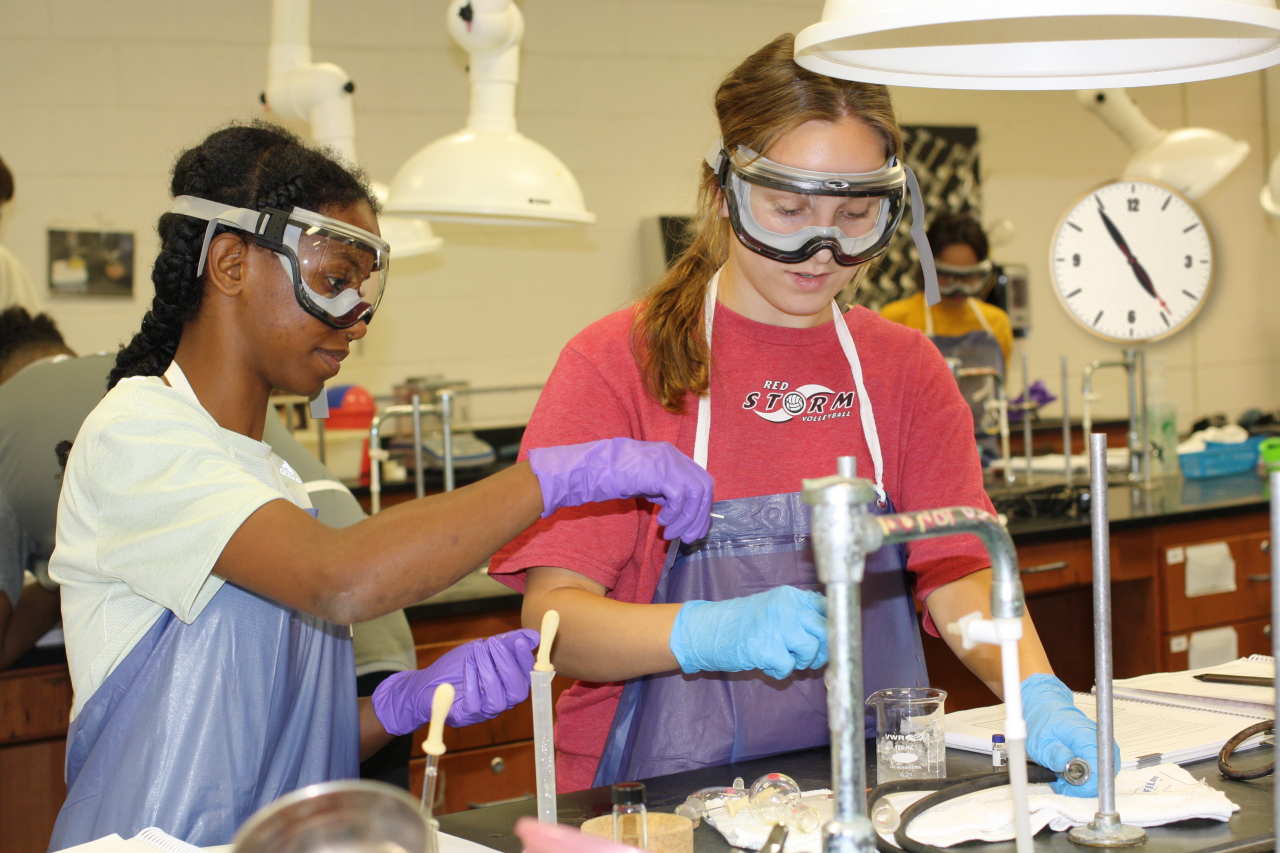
4:54:24
